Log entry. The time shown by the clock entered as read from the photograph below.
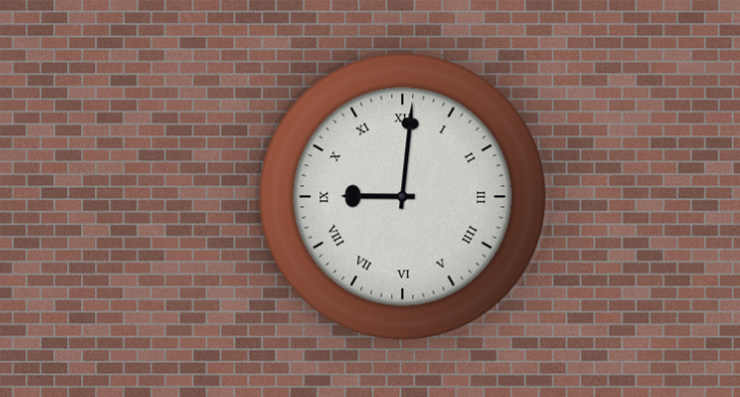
9:01
